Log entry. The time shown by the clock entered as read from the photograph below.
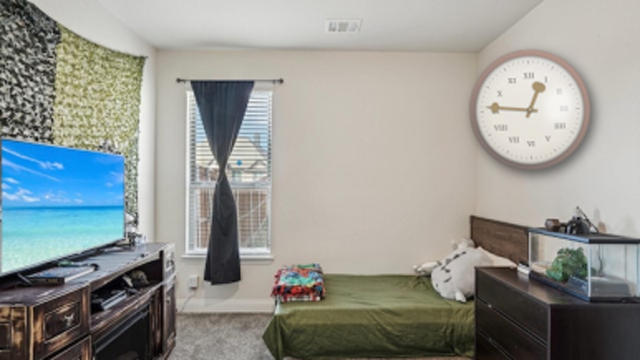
12:46
